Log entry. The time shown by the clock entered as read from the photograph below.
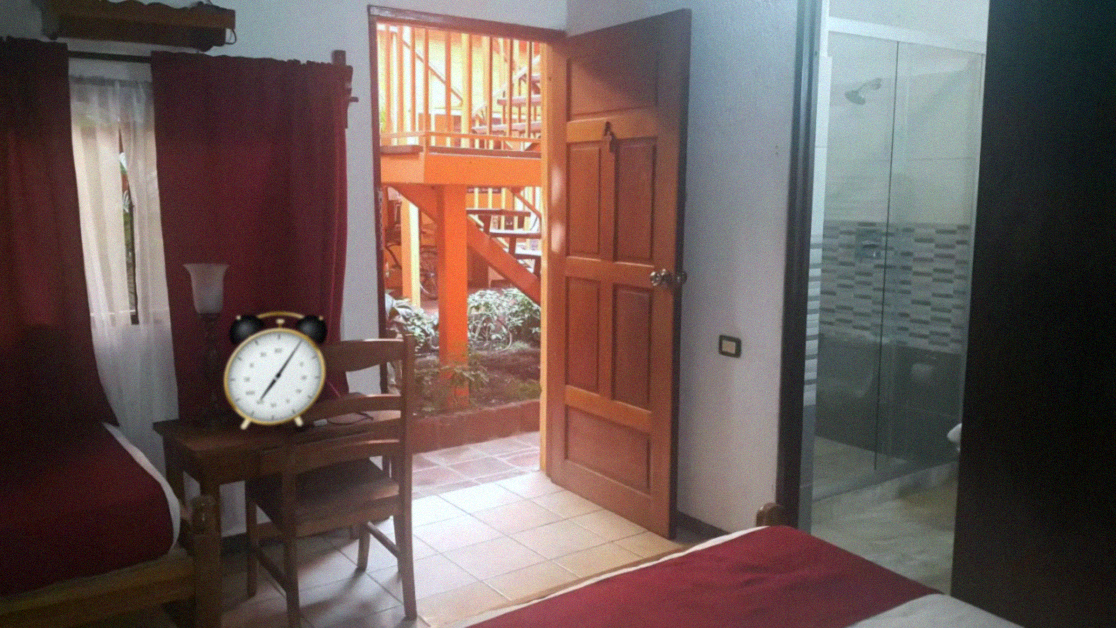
7:05
